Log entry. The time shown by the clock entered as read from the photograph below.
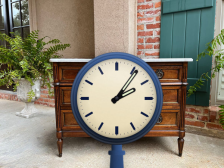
2:06
